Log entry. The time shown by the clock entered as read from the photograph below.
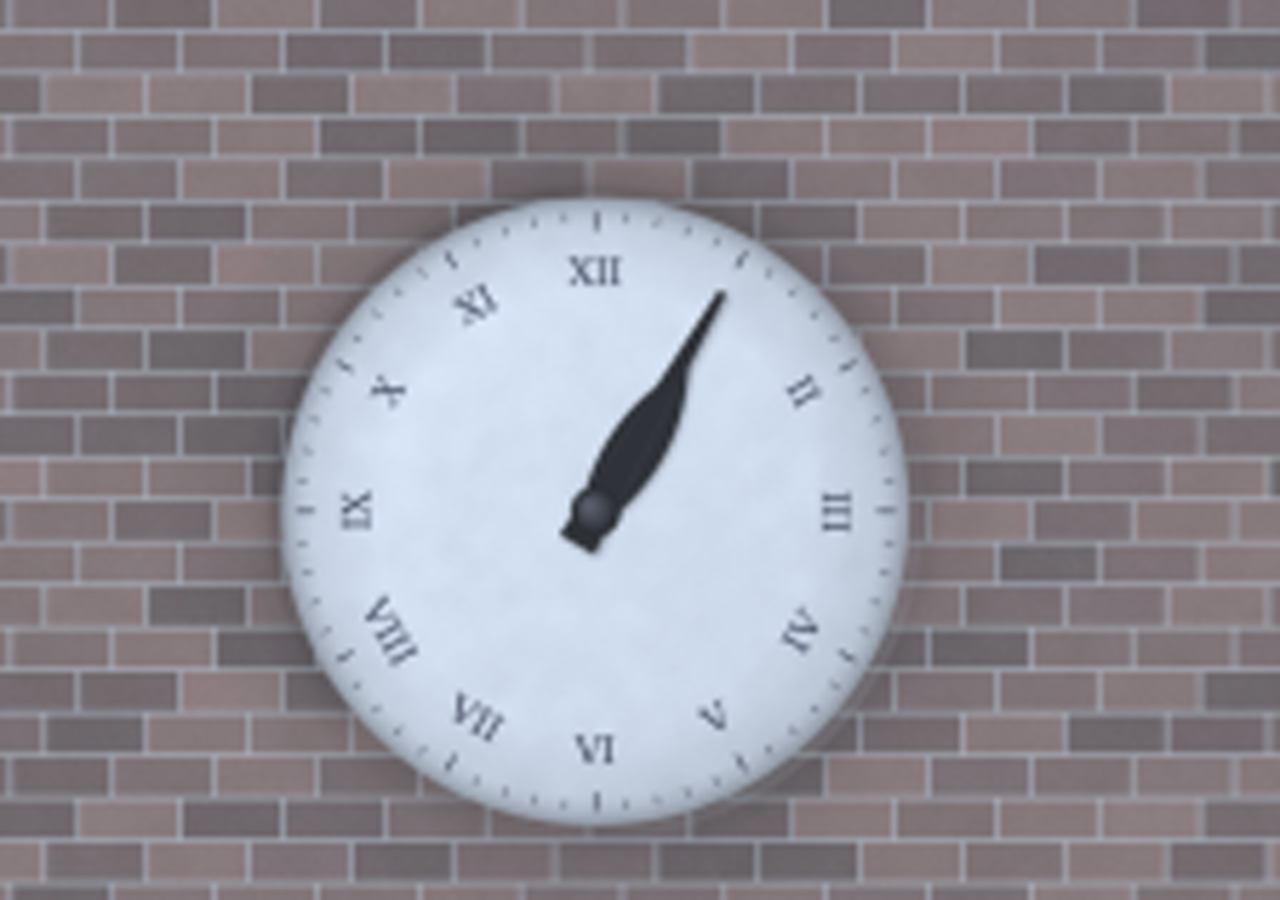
1:05
